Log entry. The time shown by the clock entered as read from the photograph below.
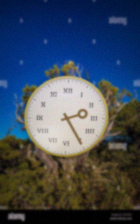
2:25
